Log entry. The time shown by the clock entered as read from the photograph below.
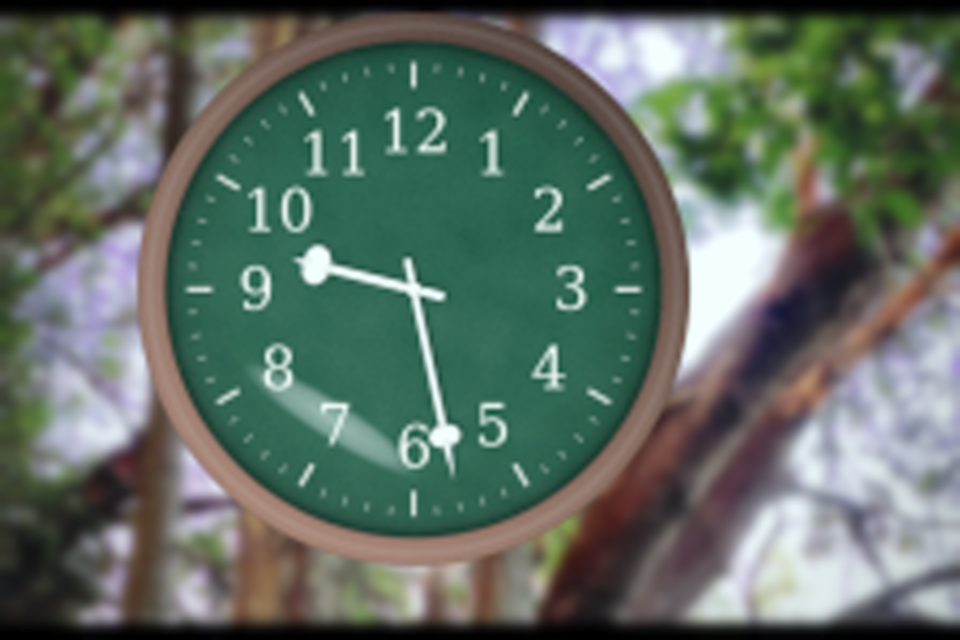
9:28
